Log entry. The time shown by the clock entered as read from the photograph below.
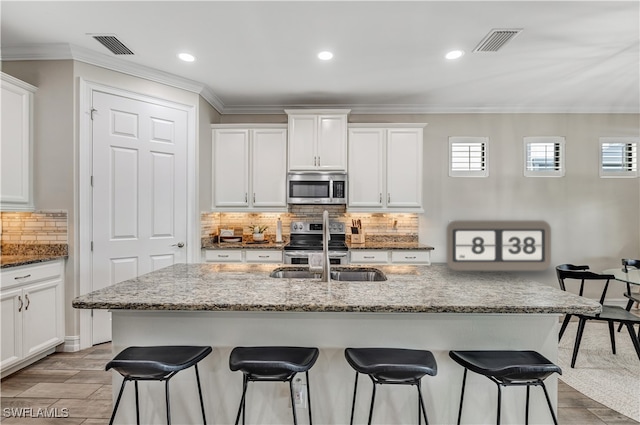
8:38
